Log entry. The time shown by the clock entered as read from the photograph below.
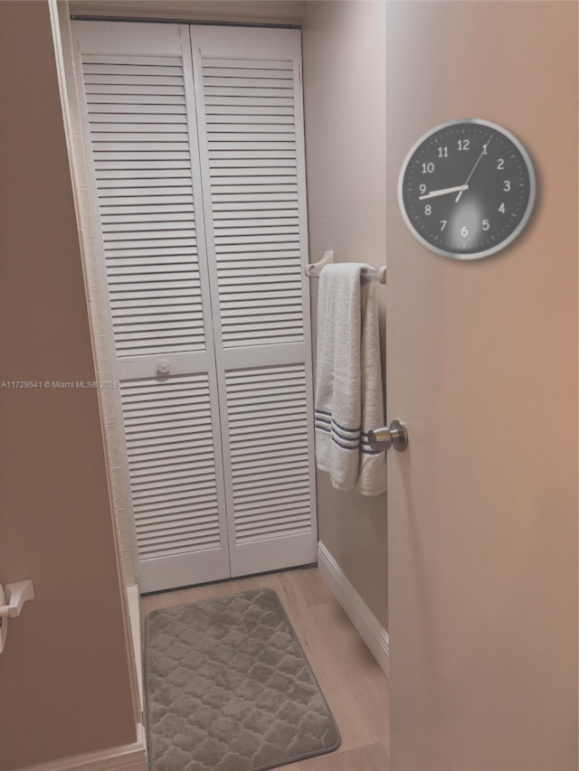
8:43:05
